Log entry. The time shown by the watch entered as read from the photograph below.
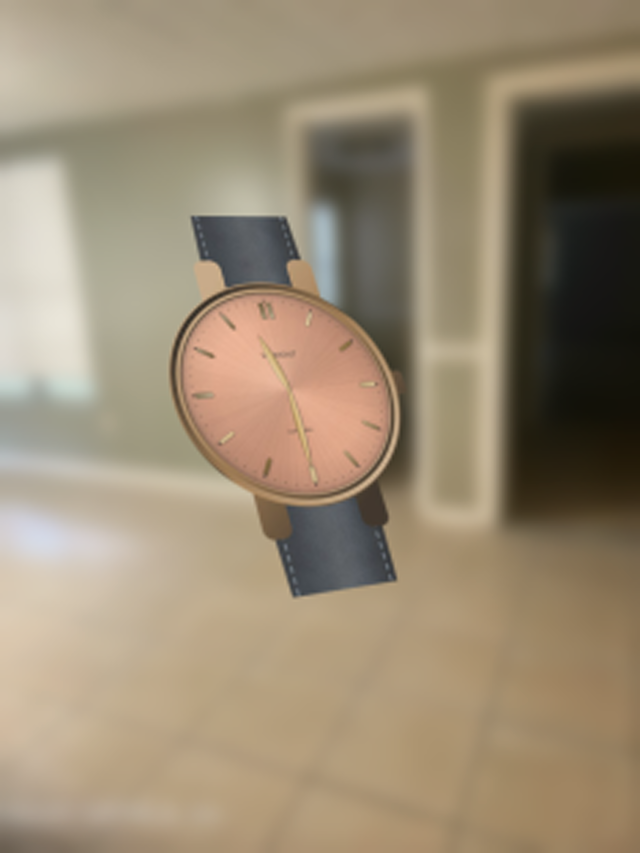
11:30
